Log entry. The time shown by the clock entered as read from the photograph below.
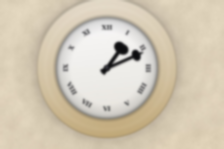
1:11
